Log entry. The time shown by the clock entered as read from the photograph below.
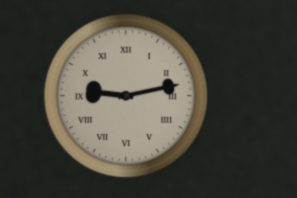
9:13
